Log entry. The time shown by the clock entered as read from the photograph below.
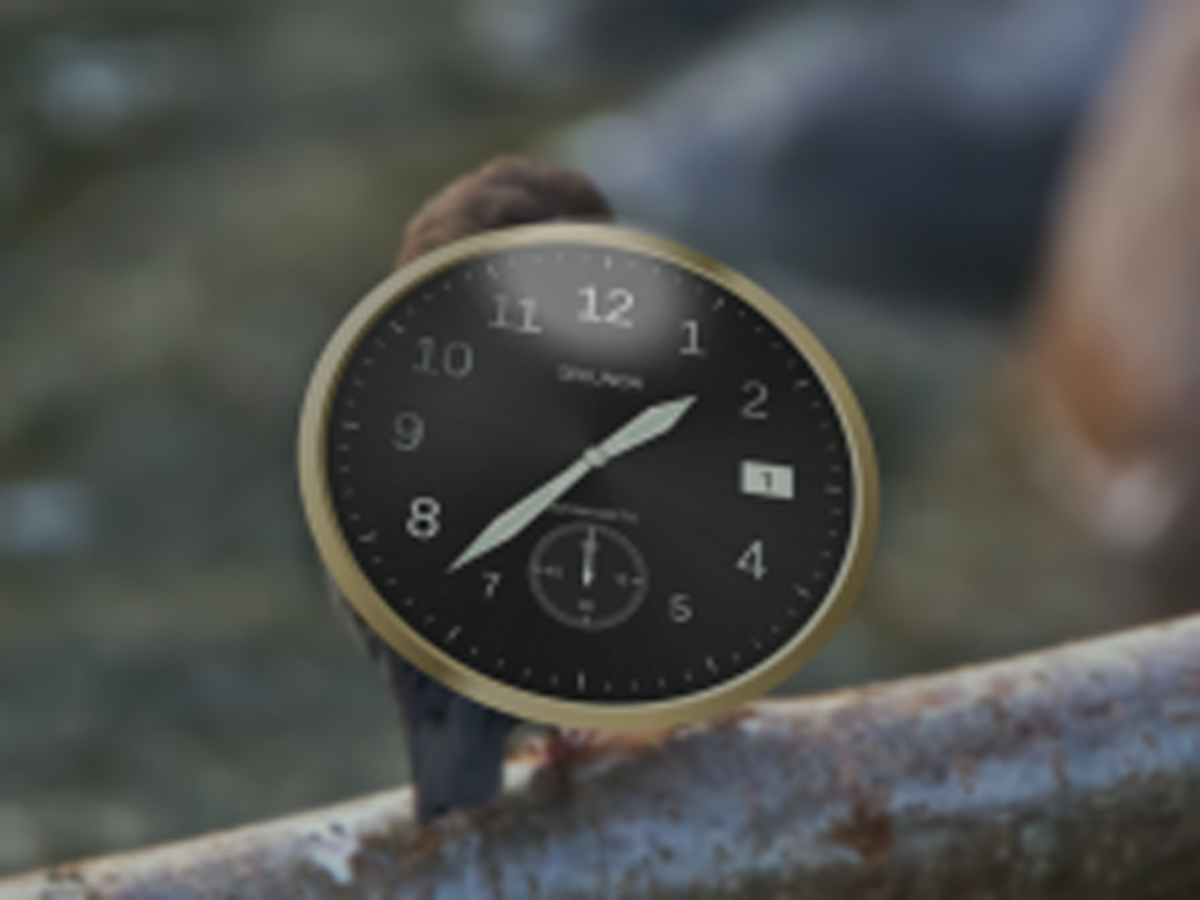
1:37
